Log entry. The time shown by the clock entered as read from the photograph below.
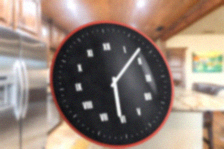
6:08
